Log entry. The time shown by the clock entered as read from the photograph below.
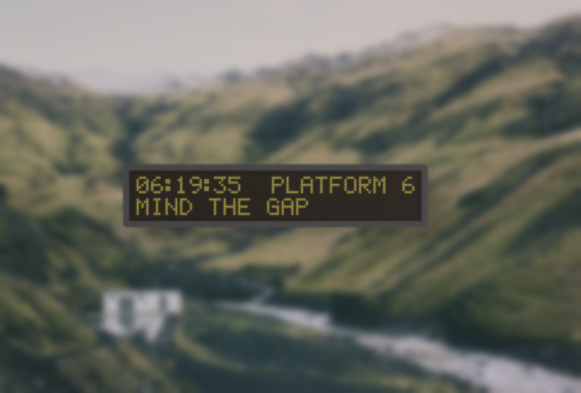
6:19:35
